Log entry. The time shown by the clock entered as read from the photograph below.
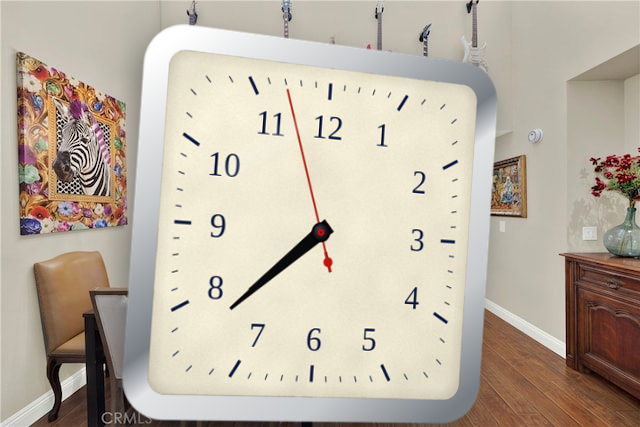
7:37:57
